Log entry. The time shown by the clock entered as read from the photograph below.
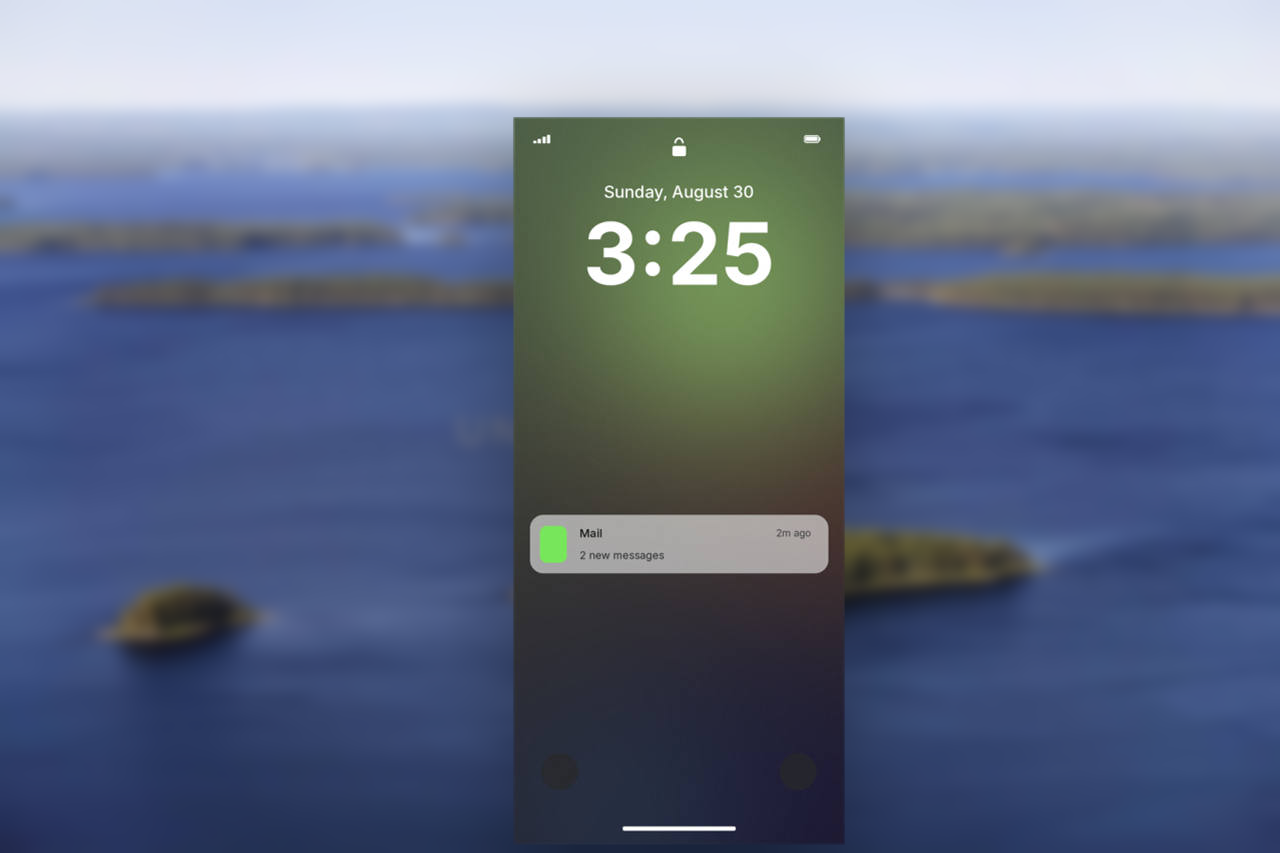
3:25
